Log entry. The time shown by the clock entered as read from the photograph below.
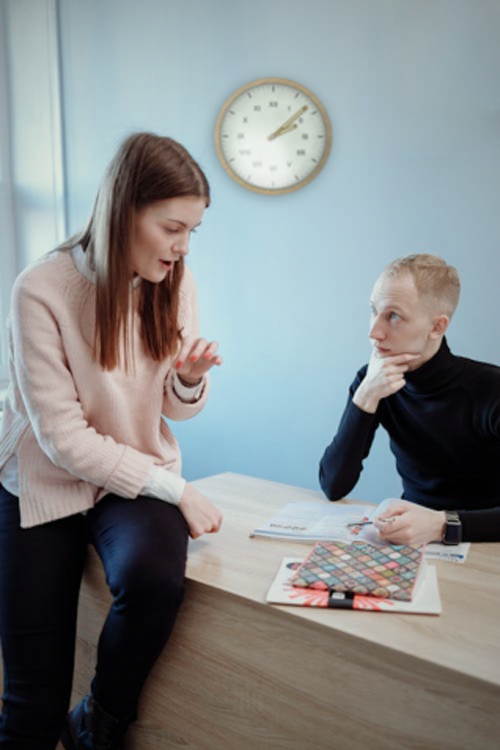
2:08
